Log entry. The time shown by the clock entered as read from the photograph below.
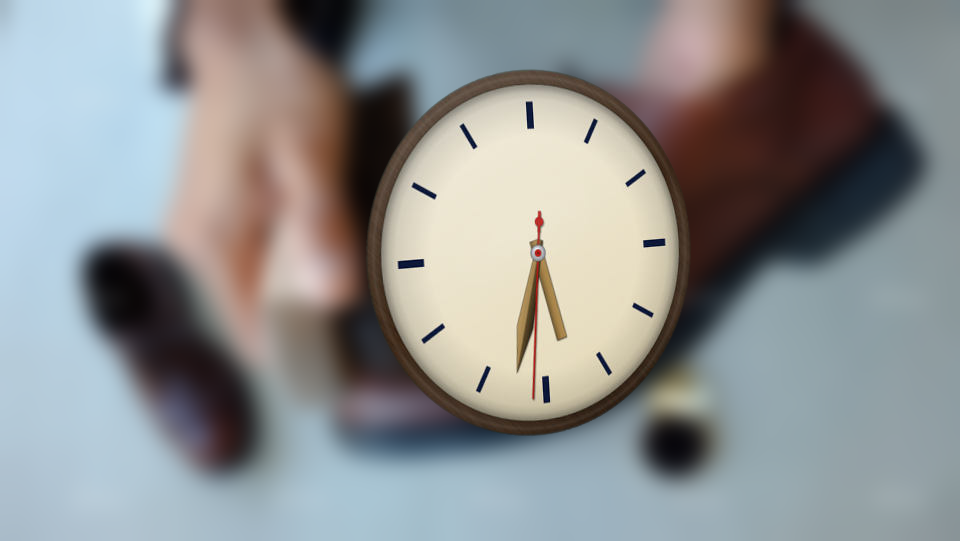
5:32:31
